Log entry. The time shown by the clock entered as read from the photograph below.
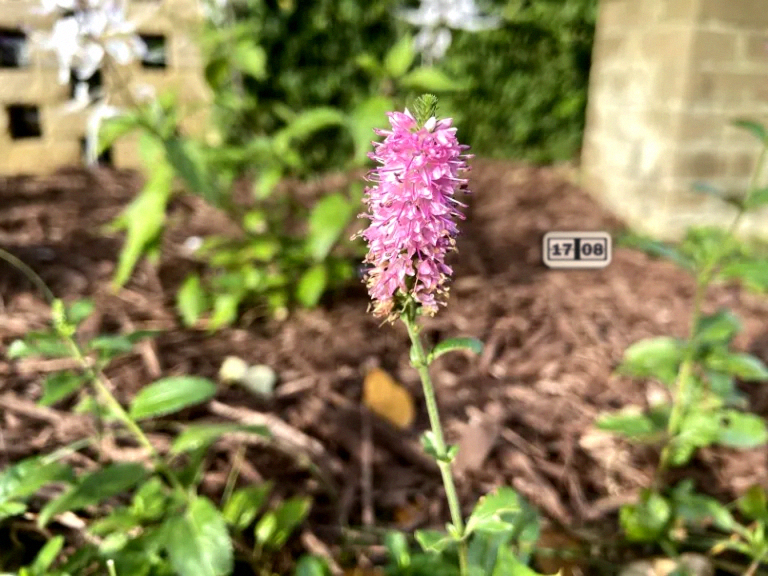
17:08
